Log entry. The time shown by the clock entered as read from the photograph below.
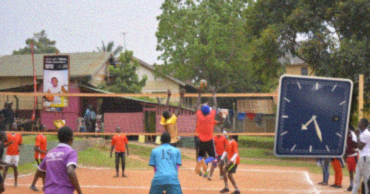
7:26
